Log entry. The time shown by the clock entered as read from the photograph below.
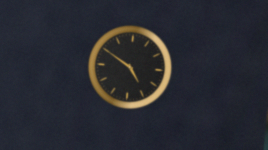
4:50
